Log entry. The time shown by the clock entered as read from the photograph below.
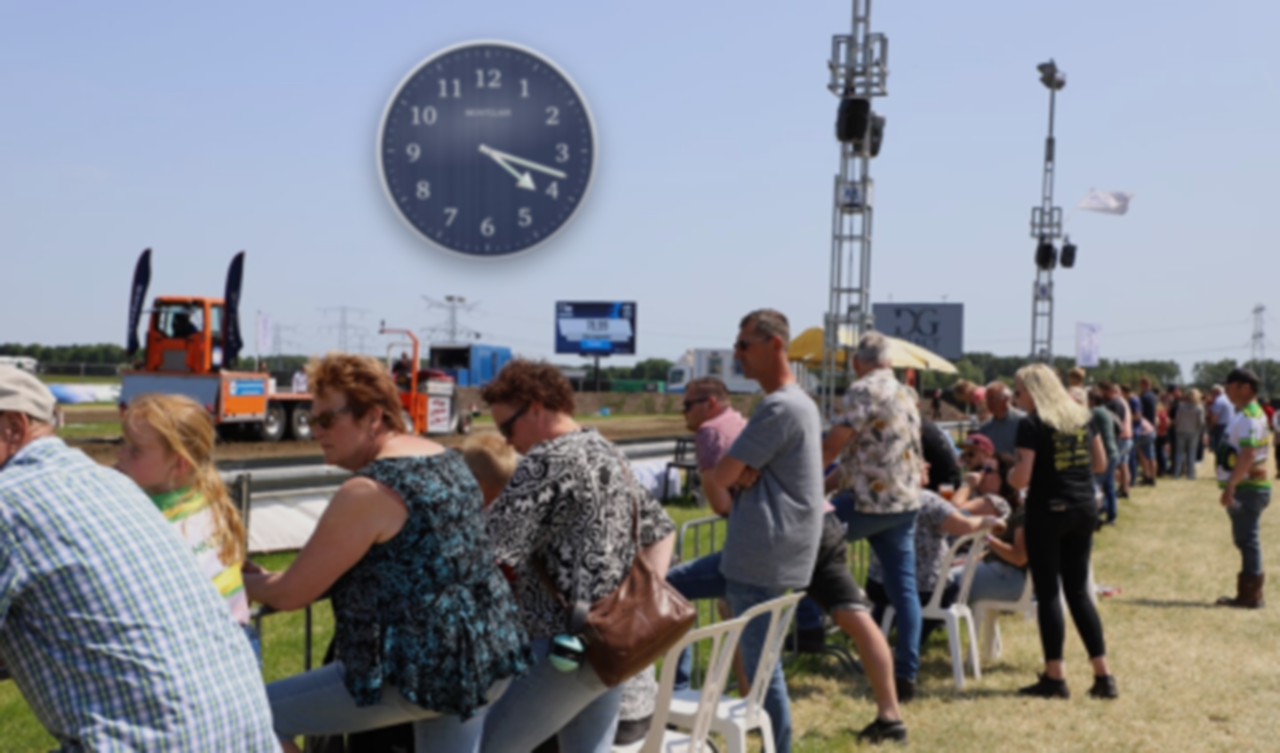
4:18
